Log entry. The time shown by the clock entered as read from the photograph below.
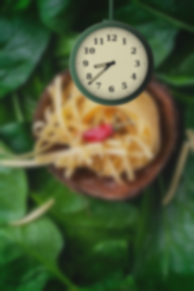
8:38
